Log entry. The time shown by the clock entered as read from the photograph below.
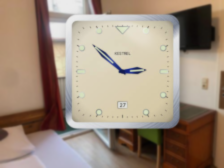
2:52
